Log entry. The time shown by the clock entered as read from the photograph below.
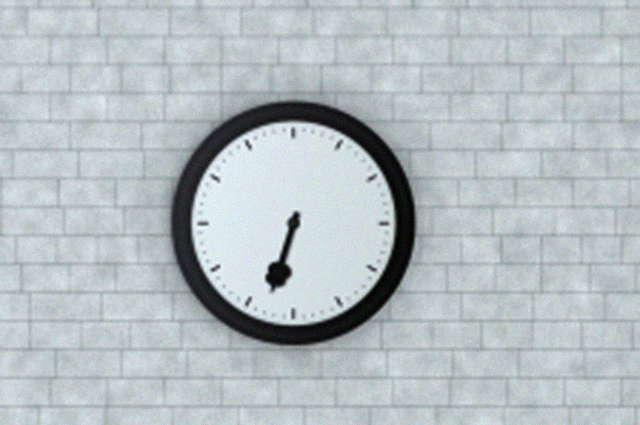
6:33
